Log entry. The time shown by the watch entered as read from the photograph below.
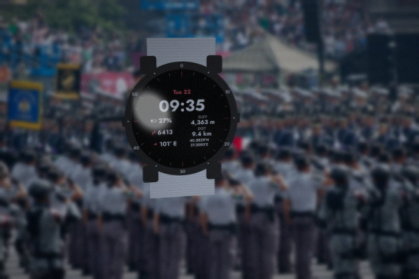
9:35
